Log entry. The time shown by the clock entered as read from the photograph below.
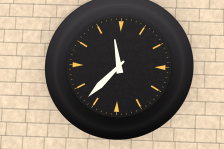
11:37
